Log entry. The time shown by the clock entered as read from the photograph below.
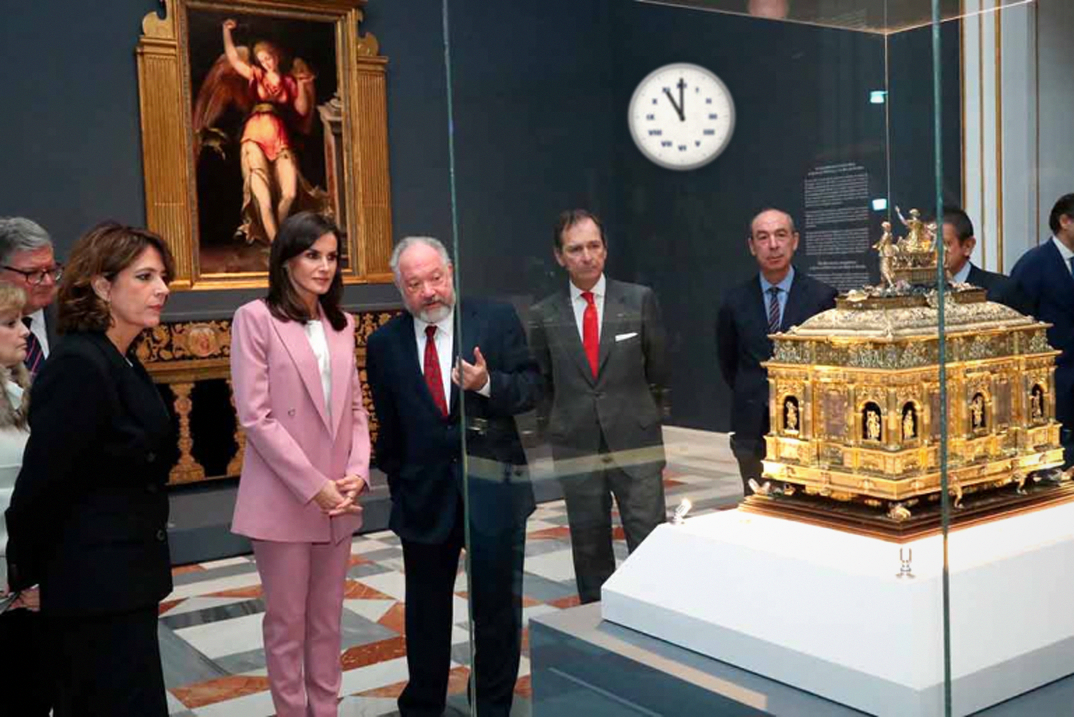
11:00
